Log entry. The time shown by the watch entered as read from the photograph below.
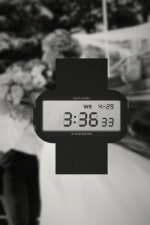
3:36:33
